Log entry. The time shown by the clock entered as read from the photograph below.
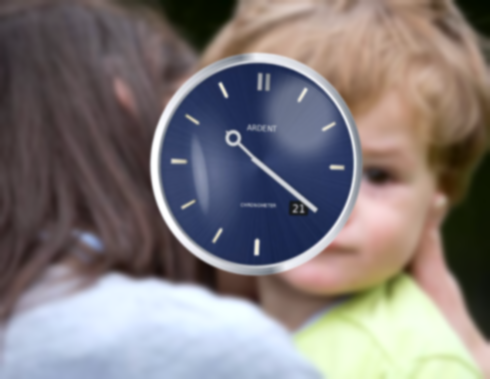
10:21
